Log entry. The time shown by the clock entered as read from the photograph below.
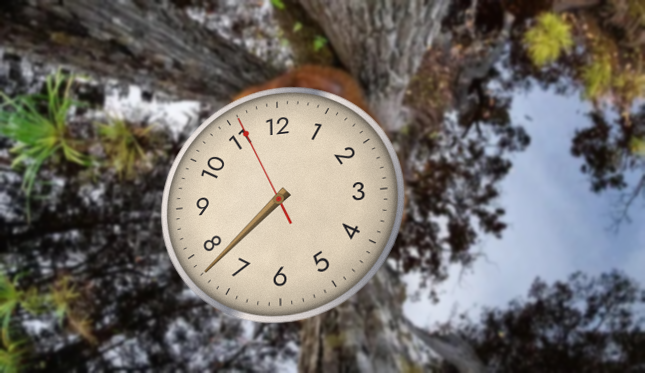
7:37:56
